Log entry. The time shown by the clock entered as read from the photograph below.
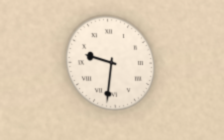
9:32
